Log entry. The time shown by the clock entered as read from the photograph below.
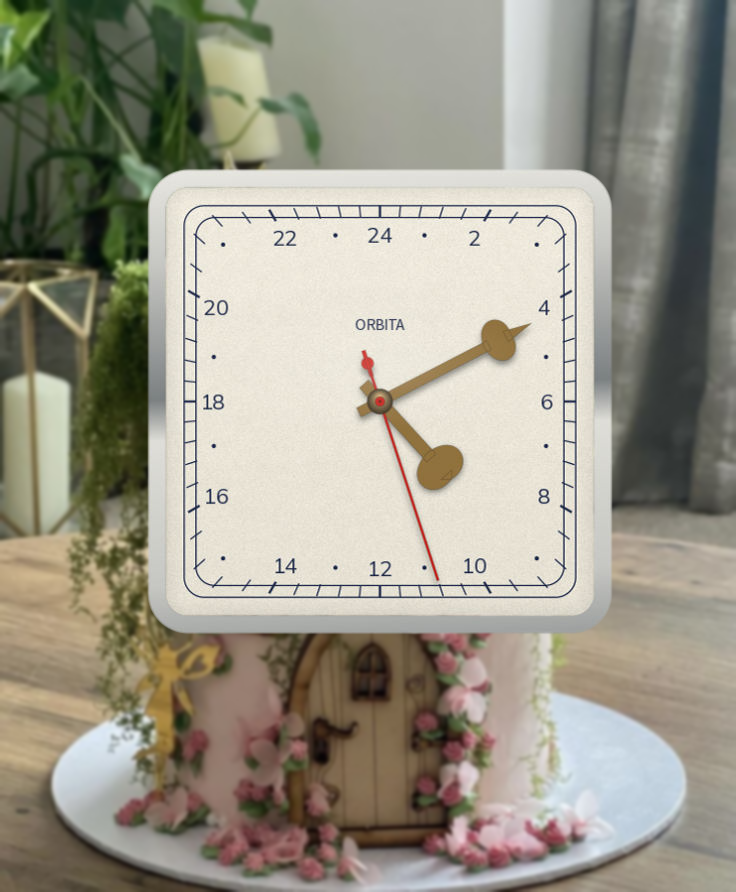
9:10:27
